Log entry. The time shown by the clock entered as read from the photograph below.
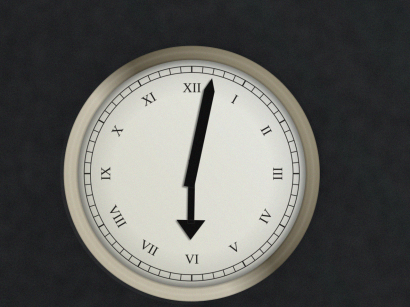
6:02
